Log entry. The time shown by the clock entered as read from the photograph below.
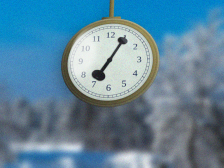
7:05
